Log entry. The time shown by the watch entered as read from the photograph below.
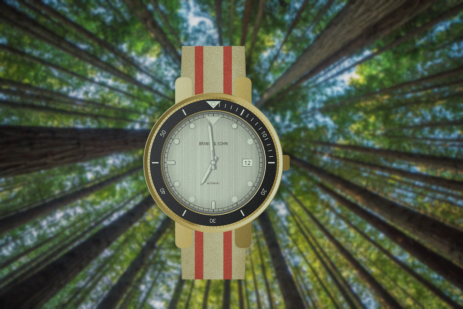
6:59
